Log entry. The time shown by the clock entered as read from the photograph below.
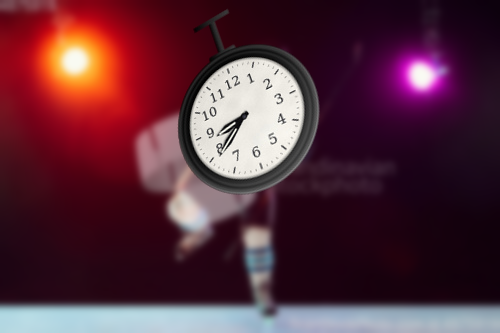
8:39
